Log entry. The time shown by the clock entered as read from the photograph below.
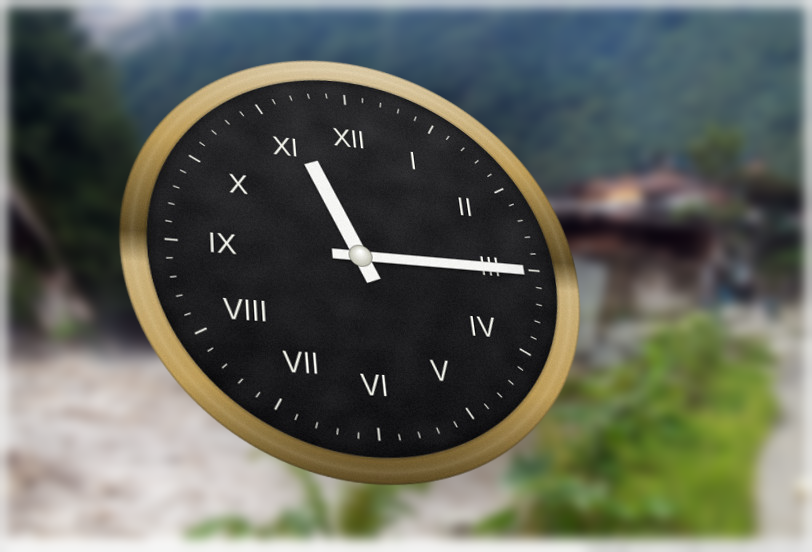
11:15
